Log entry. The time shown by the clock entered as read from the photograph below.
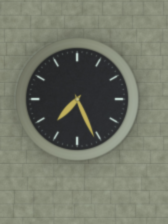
7:26
